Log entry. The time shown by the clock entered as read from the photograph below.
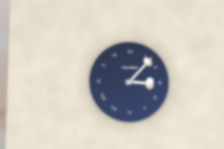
3:07
